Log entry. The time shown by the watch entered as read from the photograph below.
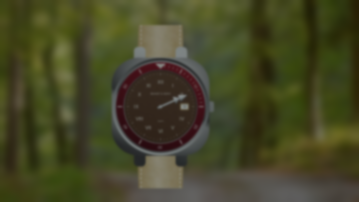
2:11
